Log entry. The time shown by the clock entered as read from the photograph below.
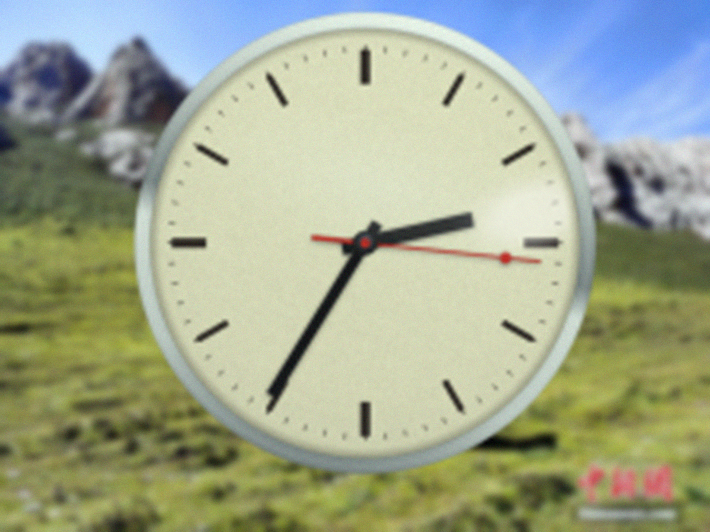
2:35:16
